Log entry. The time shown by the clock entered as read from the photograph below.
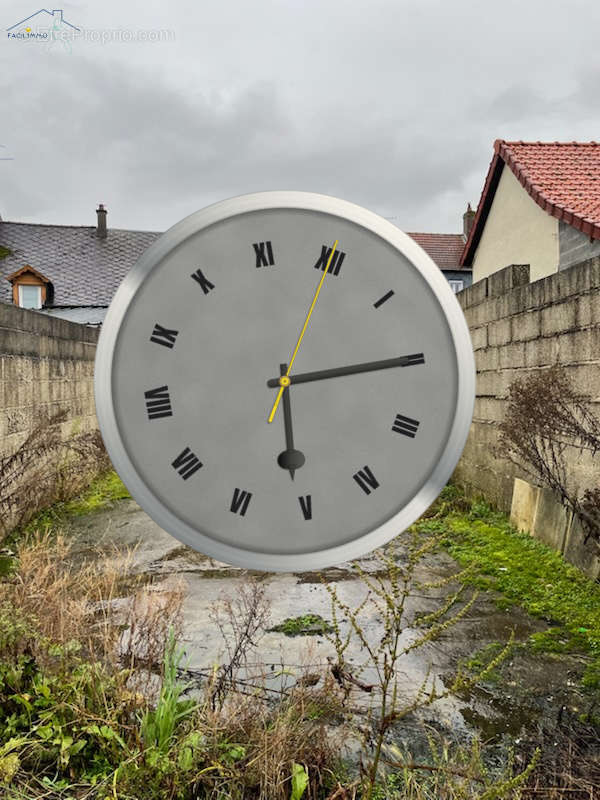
5:10:00
